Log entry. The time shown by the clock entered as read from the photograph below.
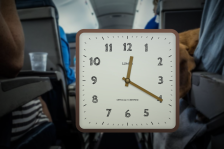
12:20
